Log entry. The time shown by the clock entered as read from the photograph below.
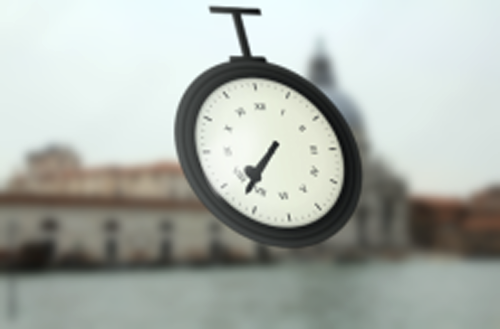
7:37
